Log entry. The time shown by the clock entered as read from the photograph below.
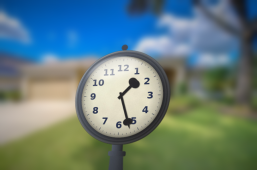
1:27
